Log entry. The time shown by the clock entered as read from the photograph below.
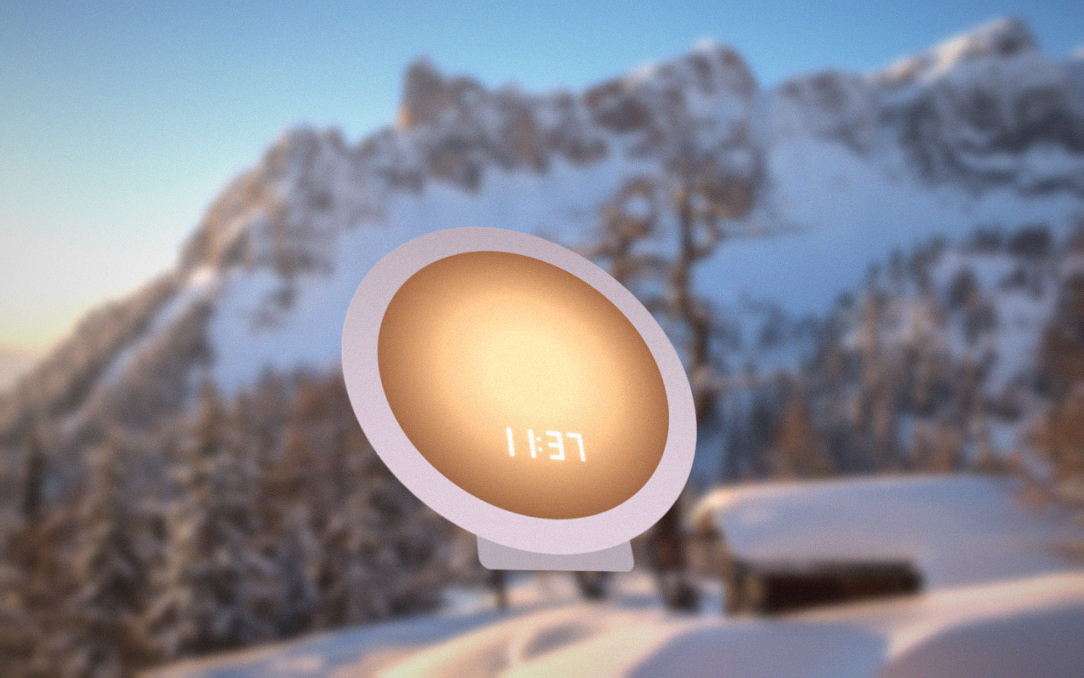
11:37
